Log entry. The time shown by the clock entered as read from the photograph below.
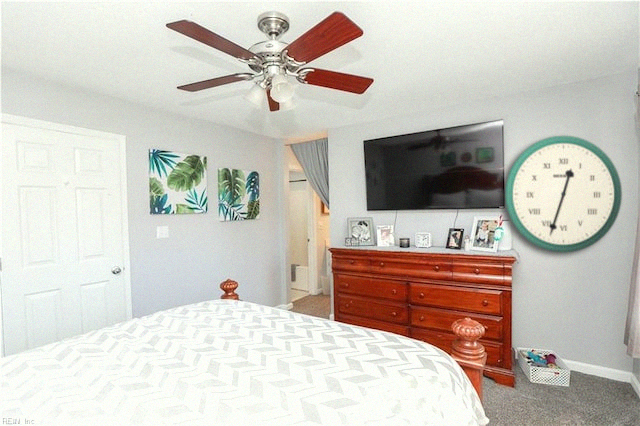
12:33
